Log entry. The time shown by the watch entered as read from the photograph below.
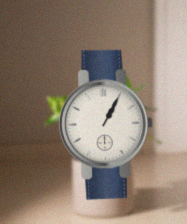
1:05
